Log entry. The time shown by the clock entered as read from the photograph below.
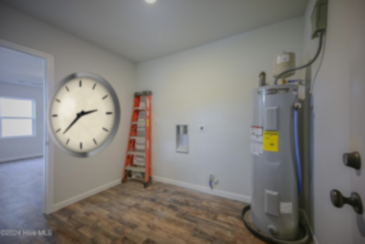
2:38
